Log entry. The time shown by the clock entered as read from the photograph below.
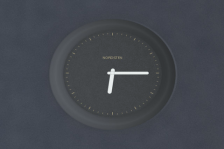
6:15
